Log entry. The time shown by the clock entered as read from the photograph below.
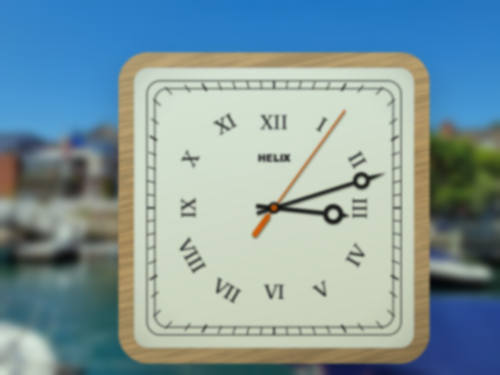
3:12:06
